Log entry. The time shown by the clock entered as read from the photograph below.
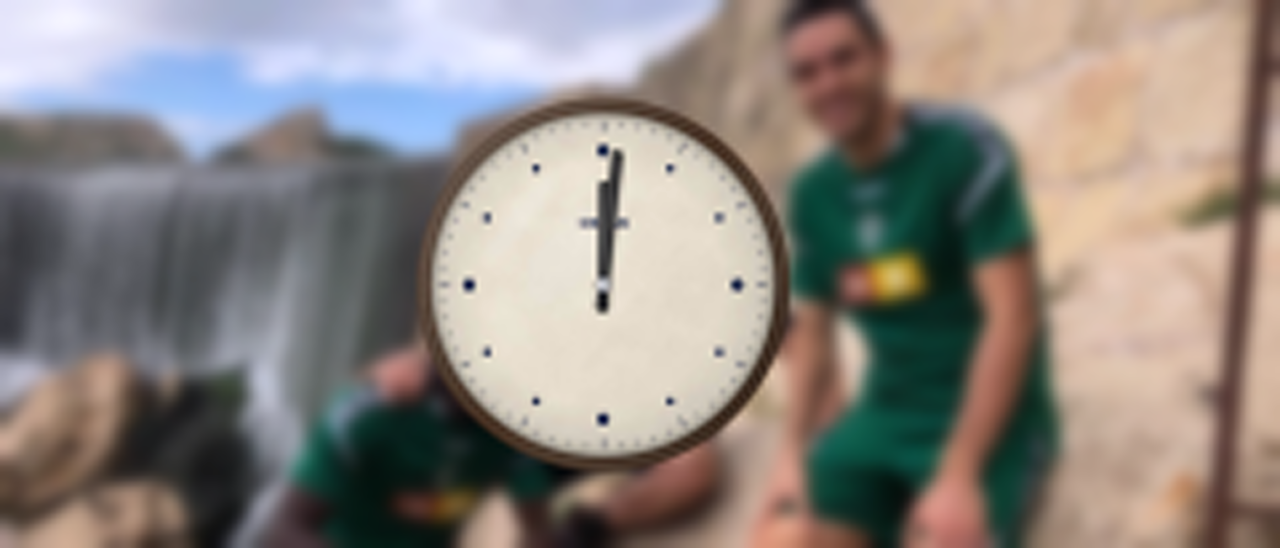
12:01
